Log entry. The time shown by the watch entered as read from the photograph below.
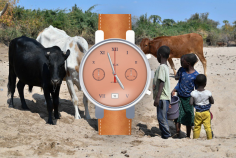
4:57
